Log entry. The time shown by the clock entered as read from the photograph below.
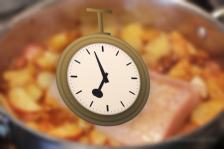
6:57
